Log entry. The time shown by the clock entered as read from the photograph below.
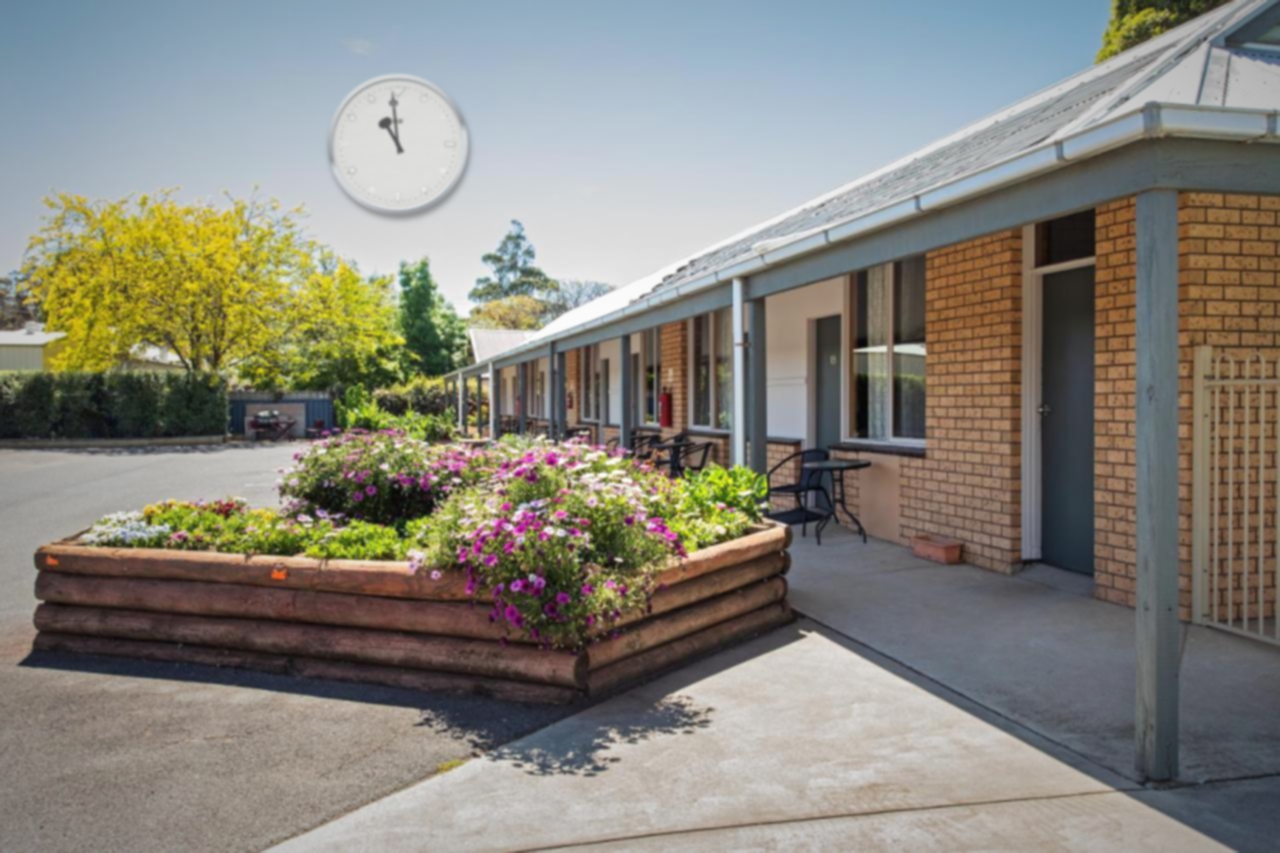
10:59
